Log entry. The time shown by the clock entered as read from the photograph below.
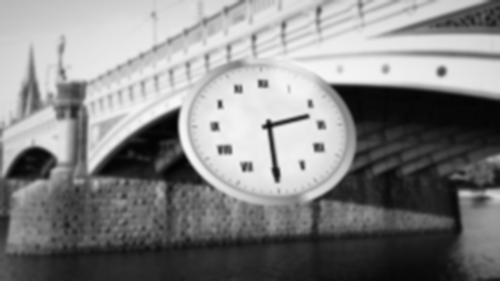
2:30
